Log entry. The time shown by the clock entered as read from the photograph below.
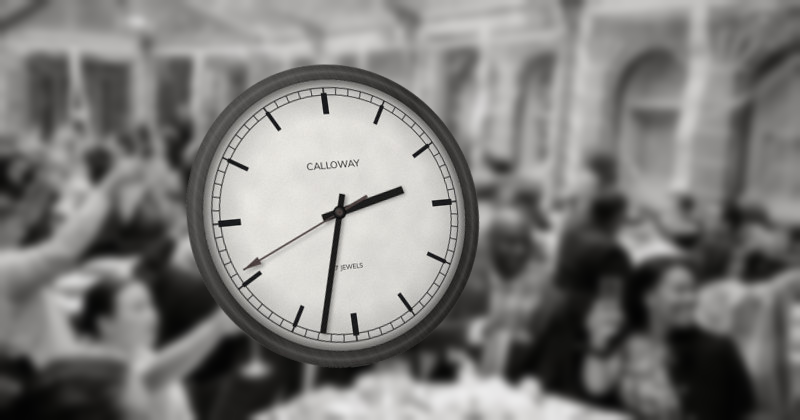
2:32:41
